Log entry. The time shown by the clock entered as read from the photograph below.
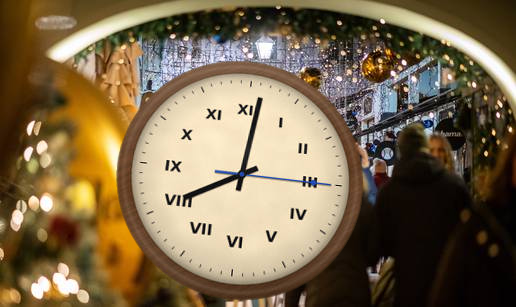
8:01:15
